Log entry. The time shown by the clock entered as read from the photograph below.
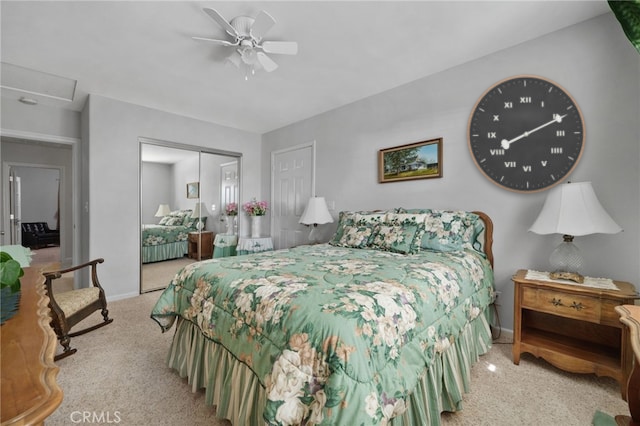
8:11
